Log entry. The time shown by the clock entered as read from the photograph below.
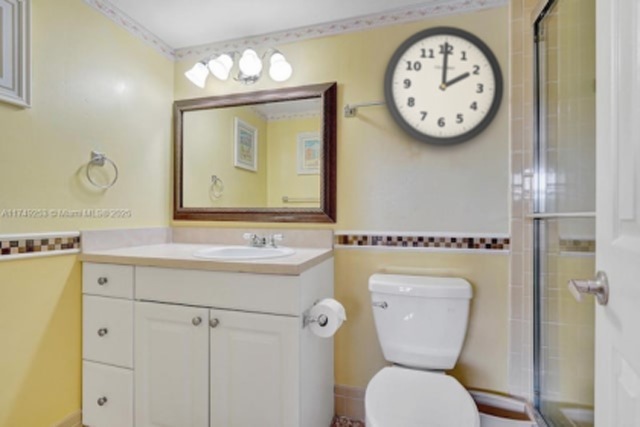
2:00
